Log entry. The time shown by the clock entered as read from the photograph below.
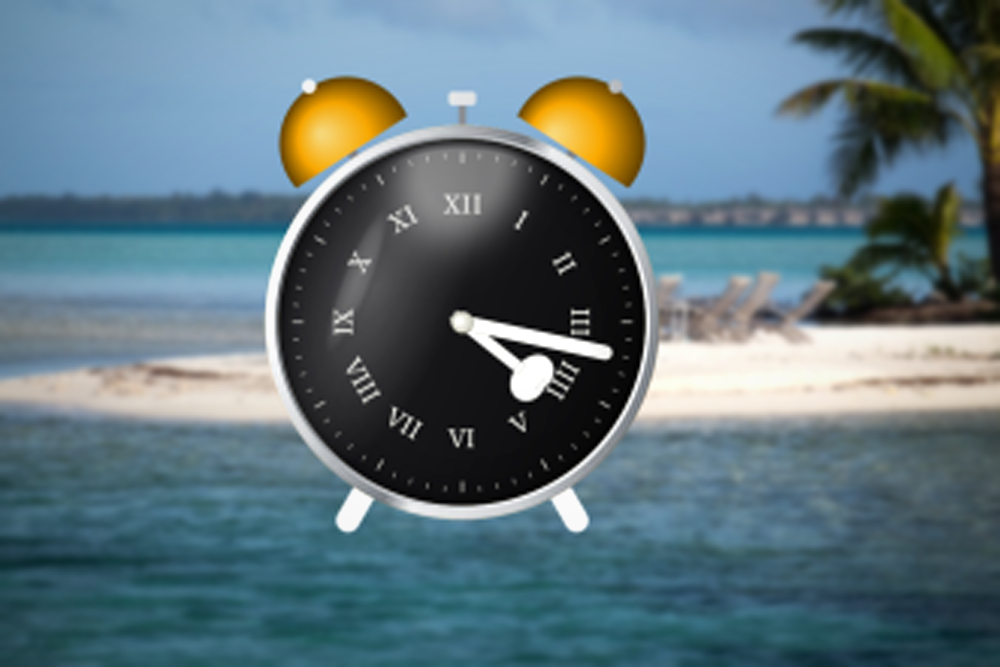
4:17
